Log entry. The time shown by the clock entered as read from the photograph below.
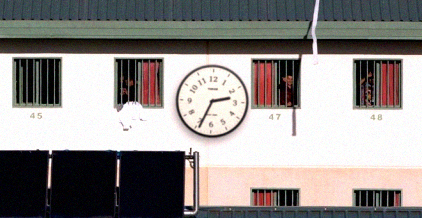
2:34
